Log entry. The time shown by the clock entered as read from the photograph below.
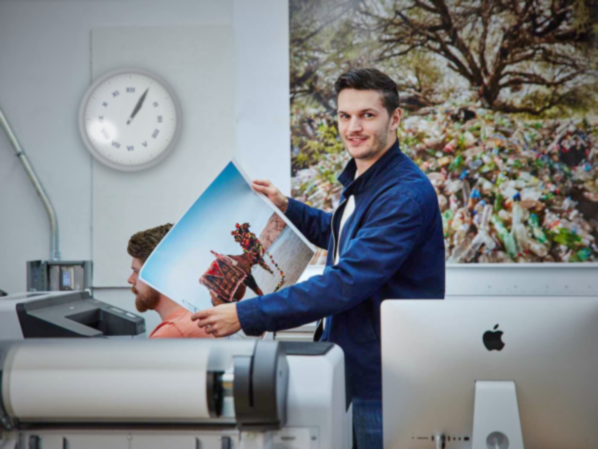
1:05
